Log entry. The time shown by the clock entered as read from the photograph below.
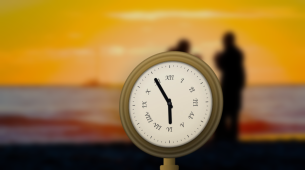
5:55
